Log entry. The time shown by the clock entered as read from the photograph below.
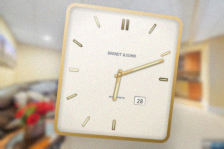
6:11
